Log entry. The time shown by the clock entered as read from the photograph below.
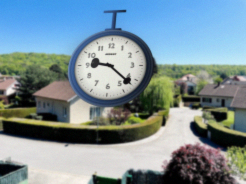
9:22
